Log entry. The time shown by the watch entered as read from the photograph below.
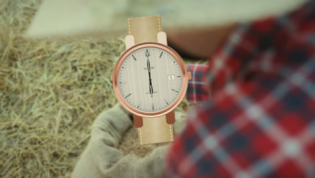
6:00
